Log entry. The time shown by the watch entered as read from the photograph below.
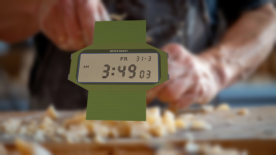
3:49:03
